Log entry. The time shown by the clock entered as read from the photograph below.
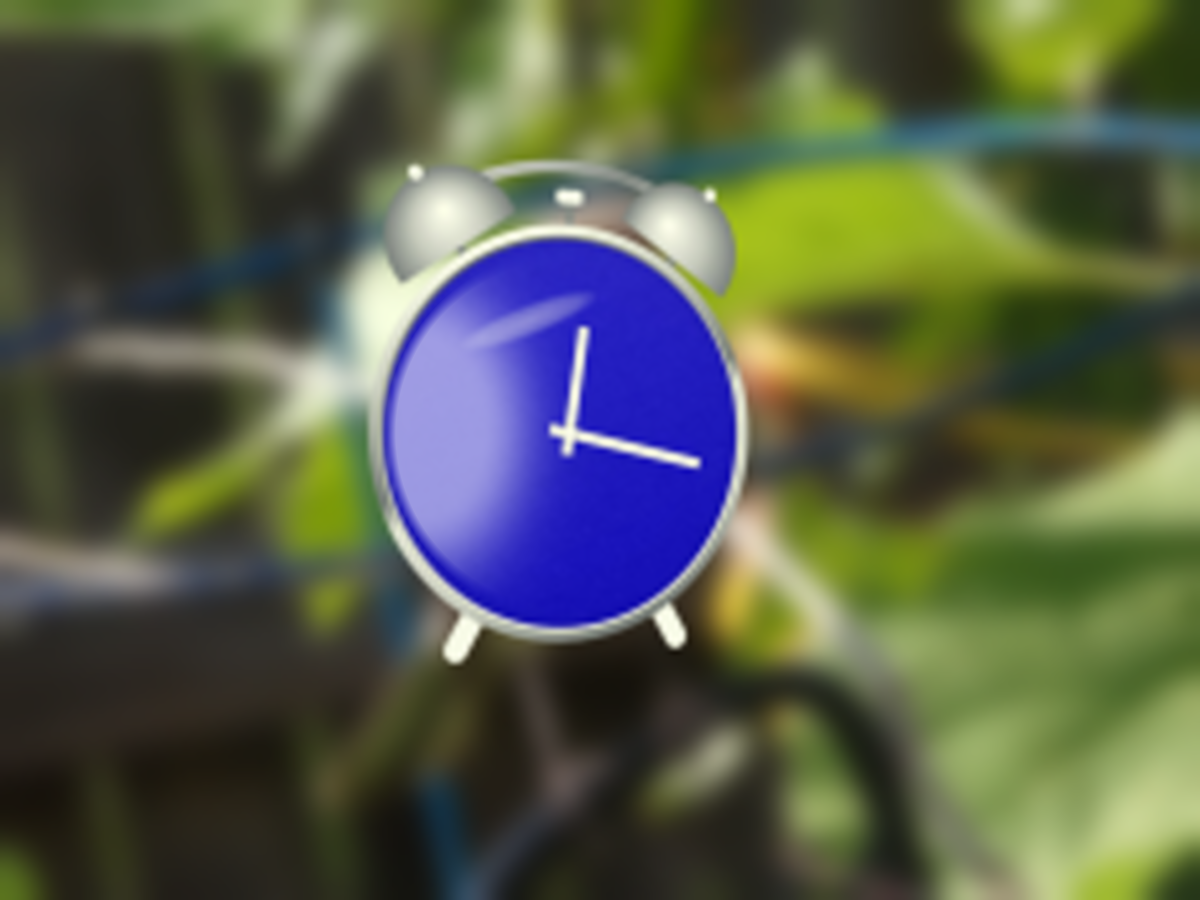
12:17
